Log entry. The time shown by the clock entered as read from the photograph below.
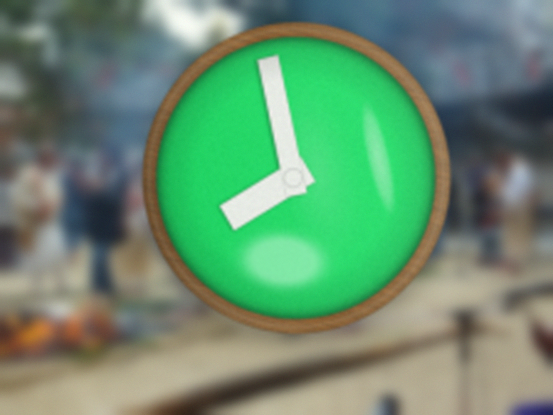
7:58
